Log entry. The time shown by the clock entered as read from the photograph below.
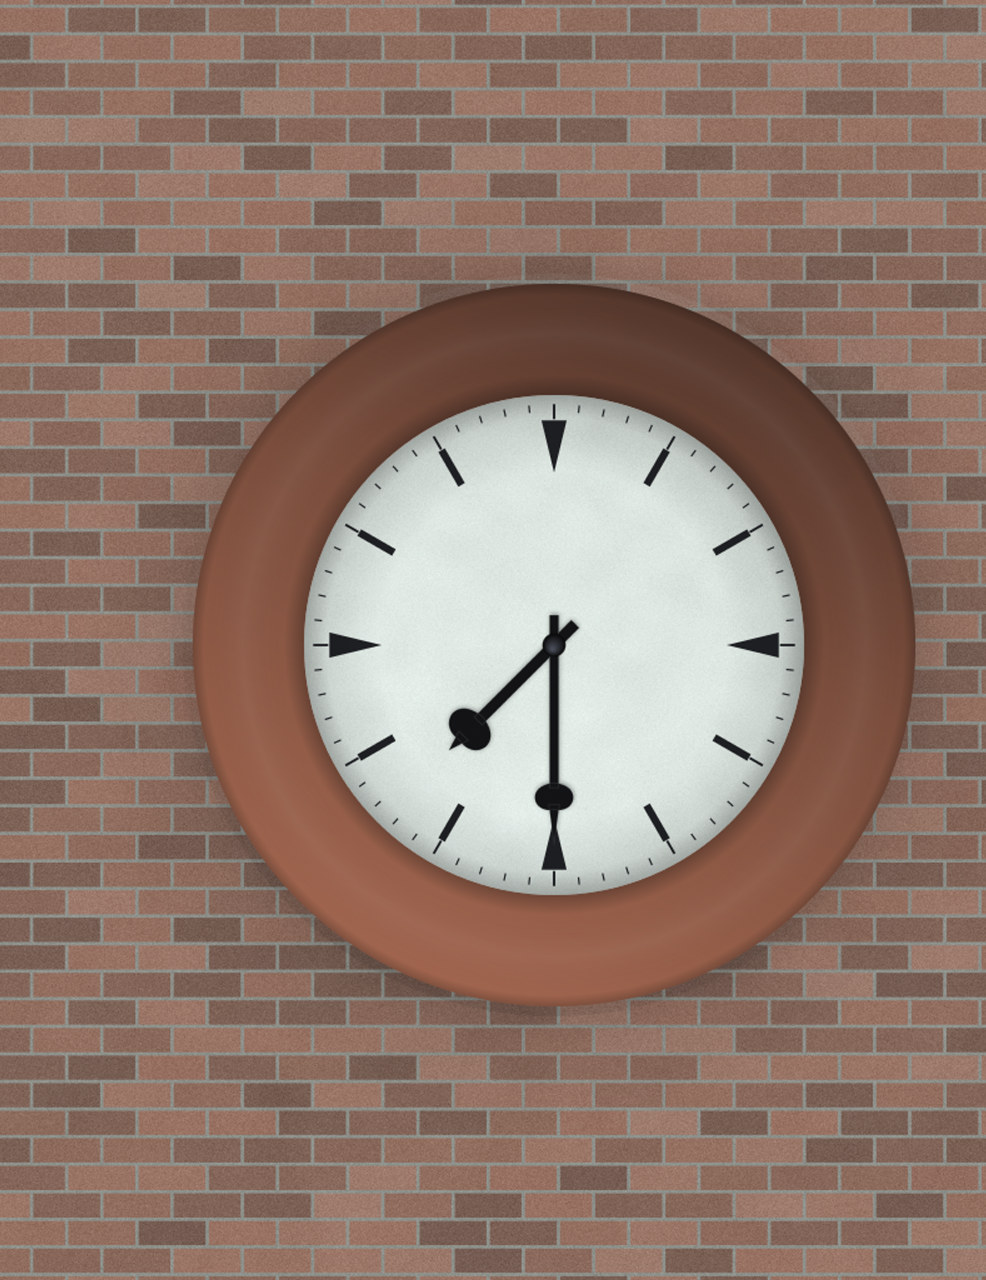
7:30
